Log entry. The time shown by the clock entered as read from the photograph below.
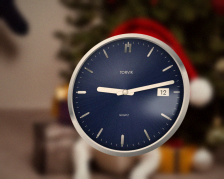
9:13
